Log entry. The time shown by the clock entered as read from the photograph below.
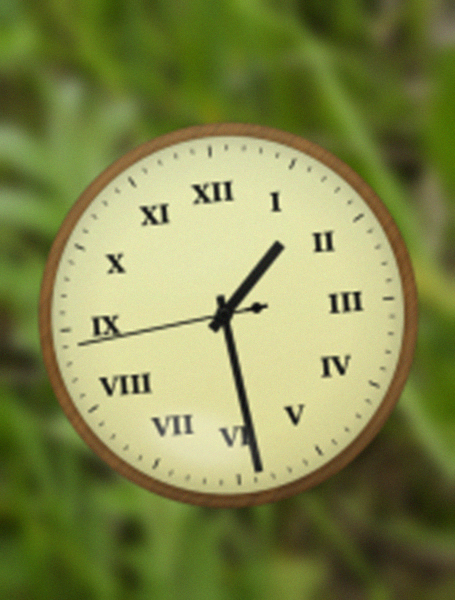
1:28:44
